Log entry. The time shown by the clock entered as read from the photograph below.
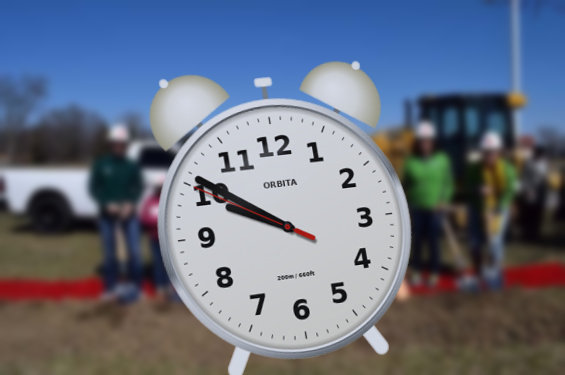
9:50:50
